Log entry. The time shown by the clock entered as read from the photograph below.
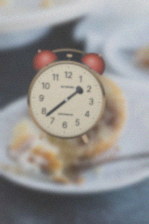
1:38
